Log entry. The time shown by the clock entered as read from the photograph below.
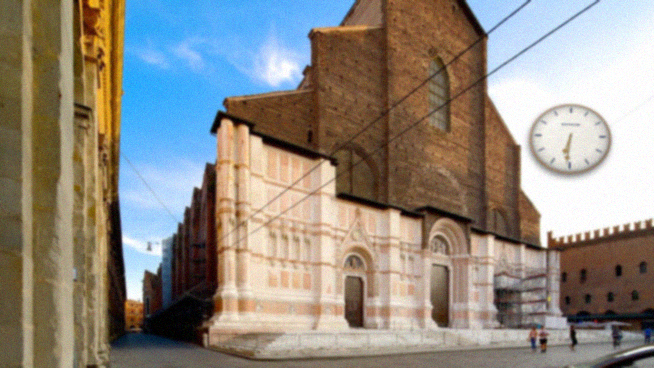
6:31
